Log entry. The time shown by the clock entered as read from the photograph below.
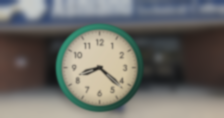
8:22
